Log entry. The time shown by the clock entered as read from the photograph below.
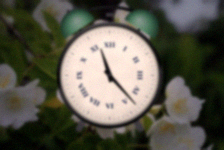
11:23
